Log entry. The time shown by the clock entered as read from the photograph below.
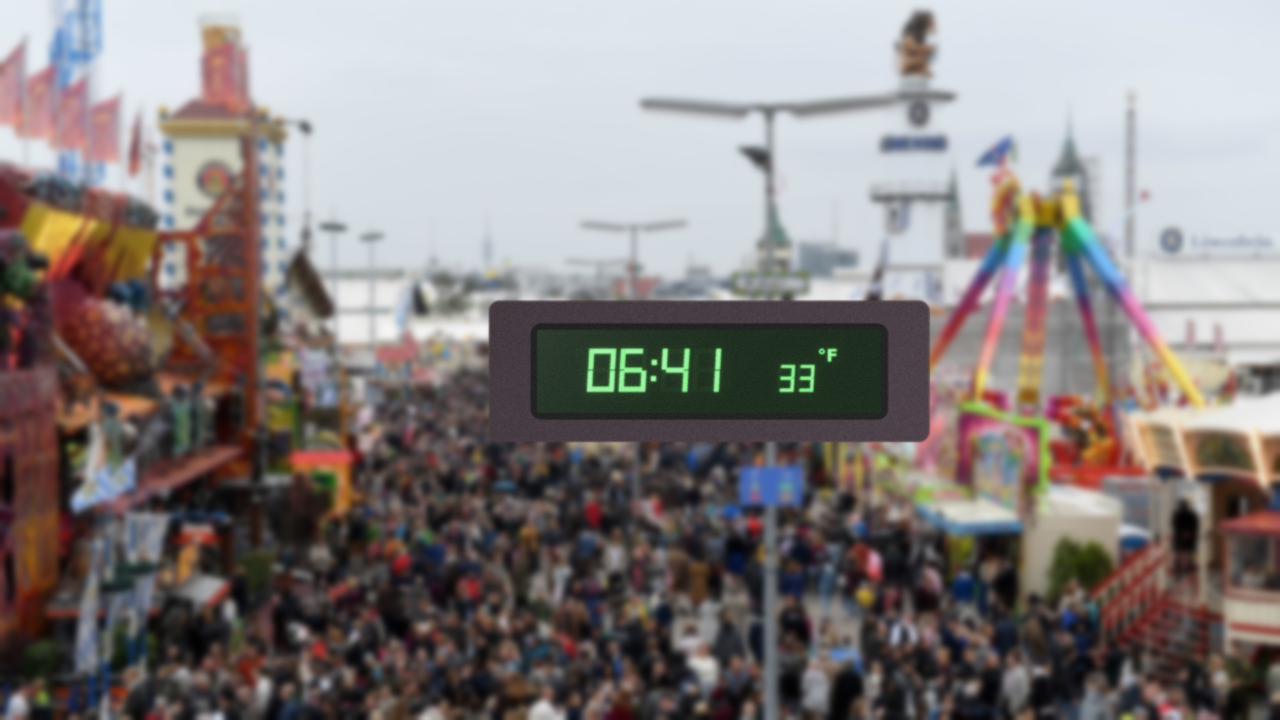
6:41
